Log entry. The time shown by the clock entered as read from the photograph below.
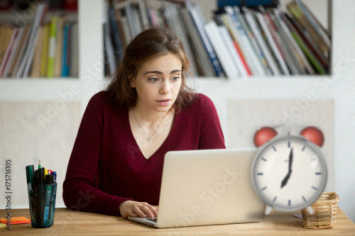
7:01
